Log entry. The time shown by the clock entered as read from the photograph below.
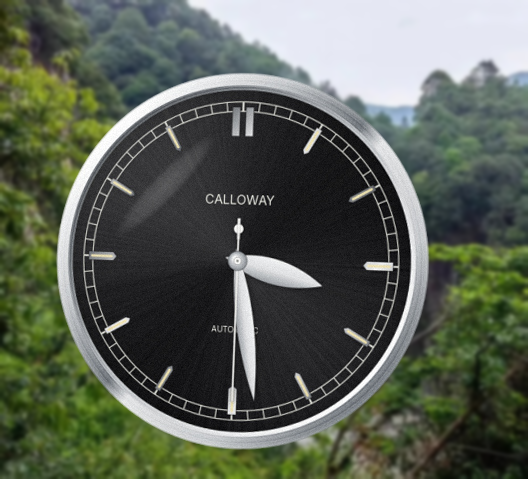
3:28:30
